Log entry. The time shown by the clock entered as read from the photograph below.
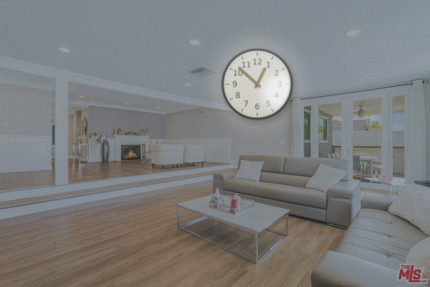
12:52
